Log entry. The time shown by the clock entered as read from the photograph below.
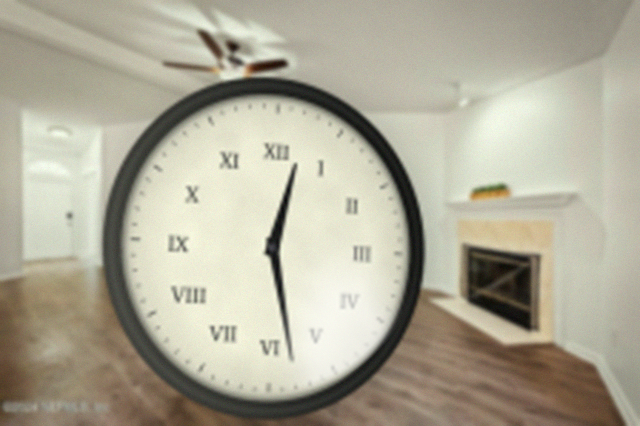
12:28
